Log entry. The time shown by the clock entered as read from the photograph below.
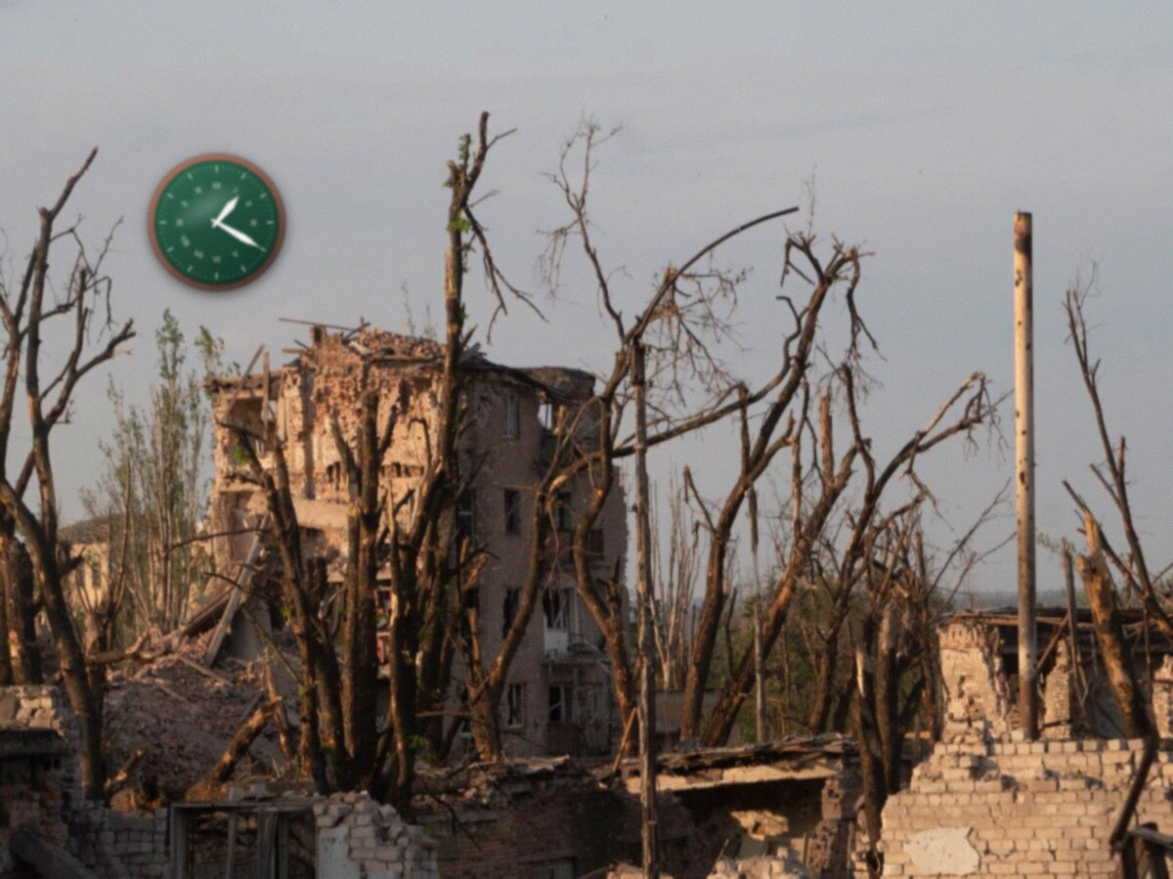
1:20
